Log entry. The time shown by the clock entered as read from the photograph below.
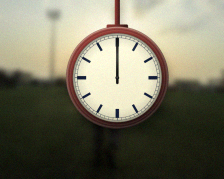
12:00
